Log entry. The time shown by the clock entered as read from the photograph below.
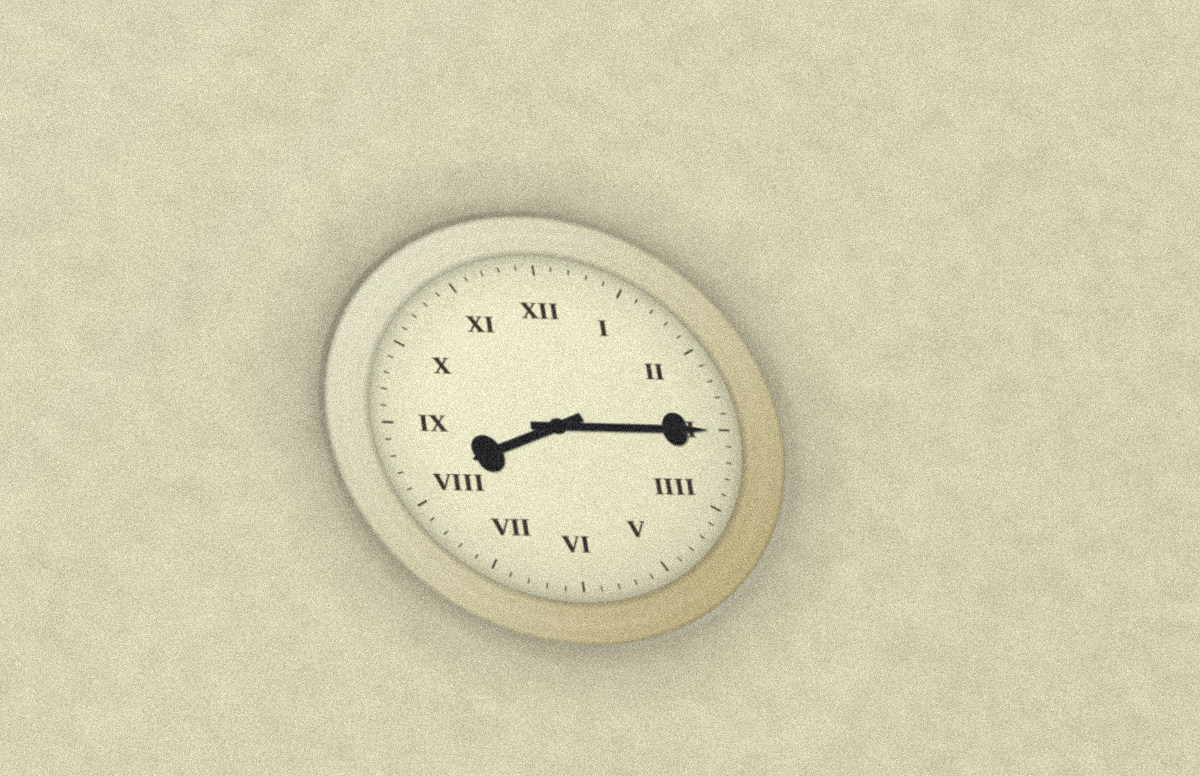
8:15
